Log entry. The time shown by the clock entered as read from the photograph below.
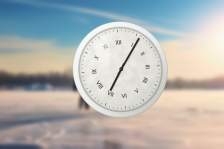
7:06
